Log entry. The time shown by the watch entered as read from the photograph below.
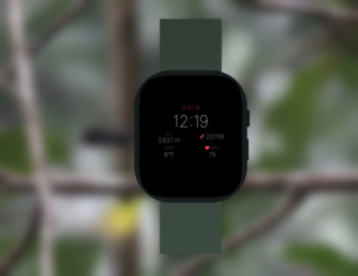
12:19
